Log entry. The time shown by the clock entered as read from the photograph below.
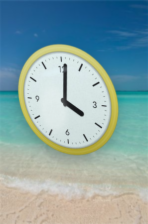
4:01
